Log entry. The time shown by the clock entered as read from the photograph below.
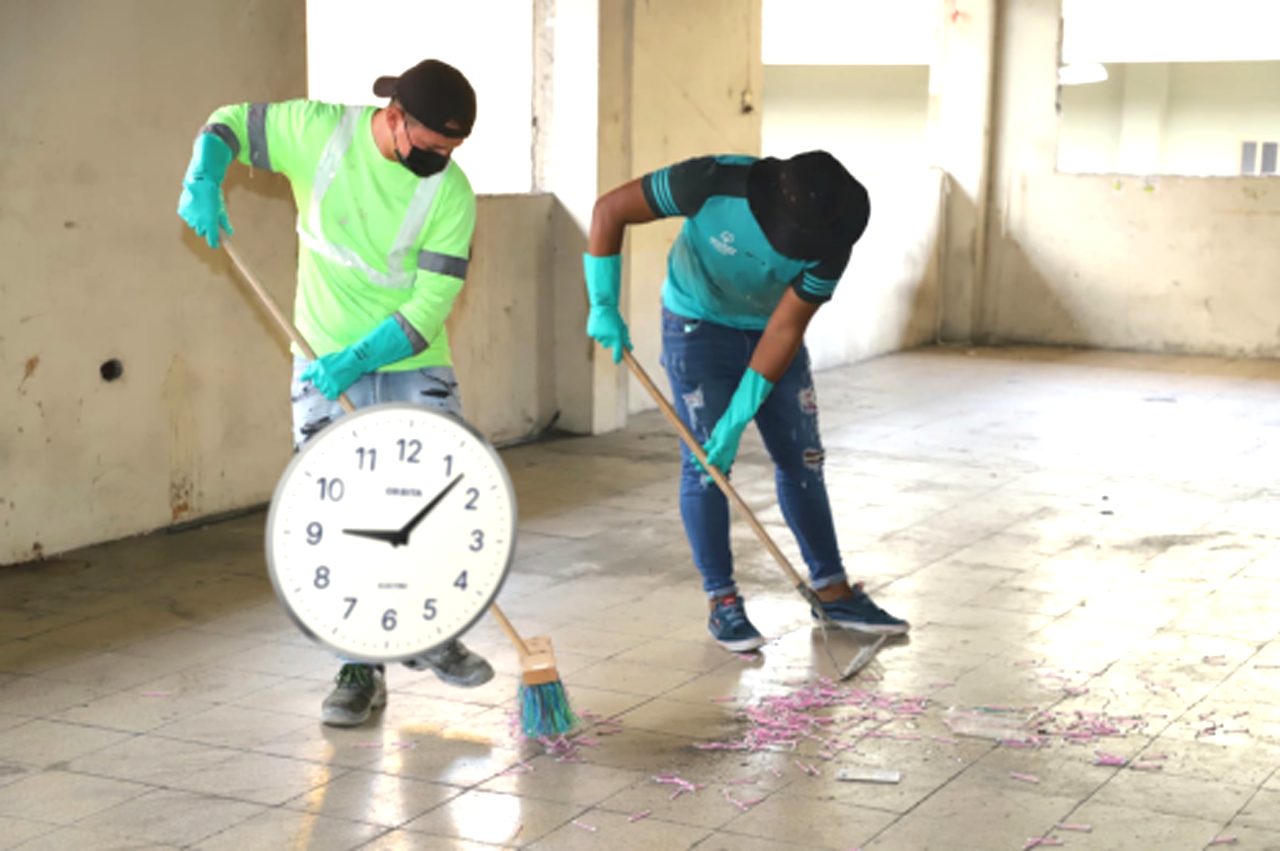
9:07
